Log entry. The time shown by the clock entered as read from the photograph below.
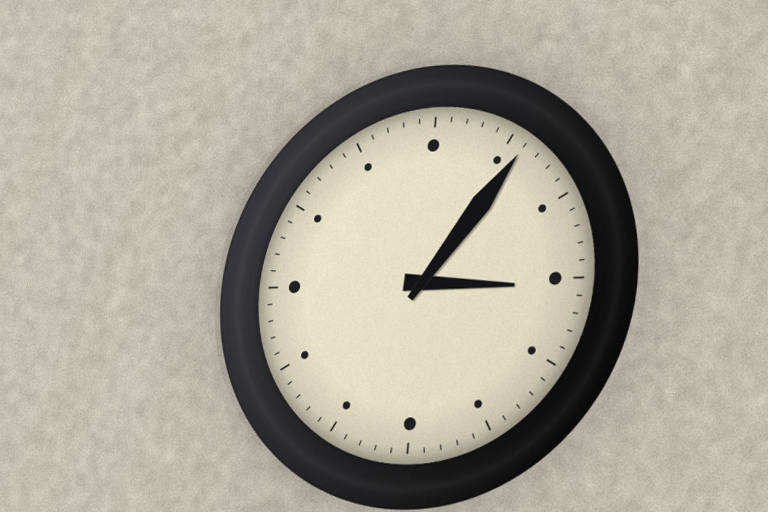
3:06
